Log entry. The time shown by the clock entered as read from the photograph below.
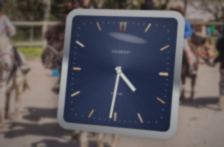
4:31
